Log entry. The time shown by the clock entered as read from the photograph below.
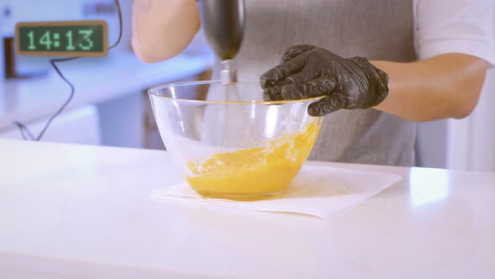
14:13
